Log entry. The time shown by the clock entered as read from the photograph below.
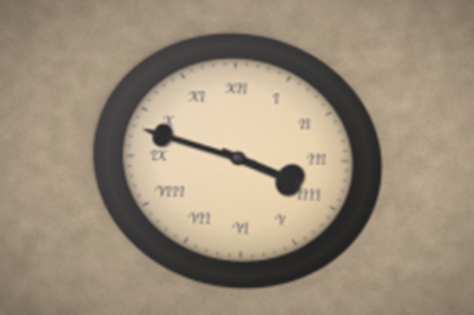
3:48
